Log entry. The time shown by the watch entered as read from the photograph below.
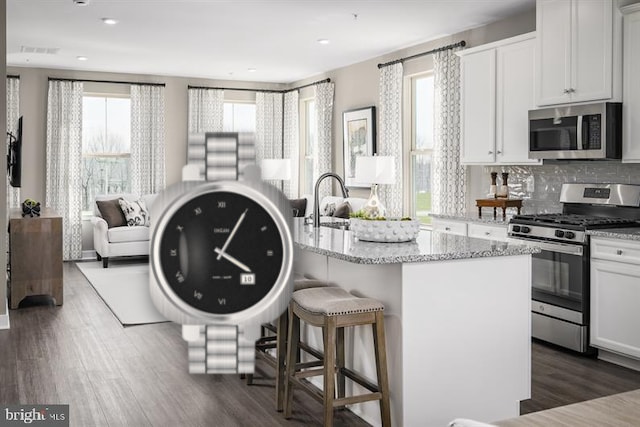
4:05
